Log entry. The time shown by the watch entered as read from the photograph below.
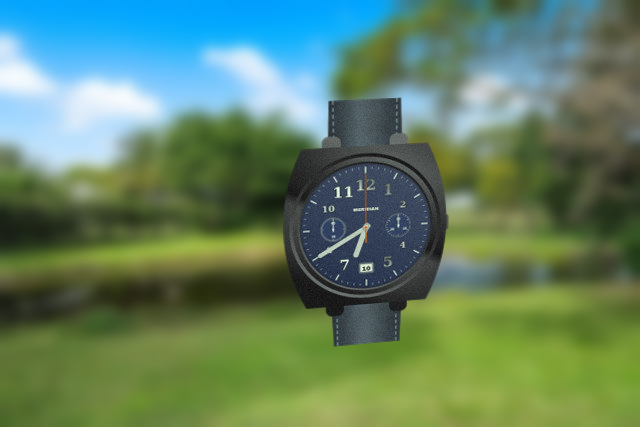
6:40
